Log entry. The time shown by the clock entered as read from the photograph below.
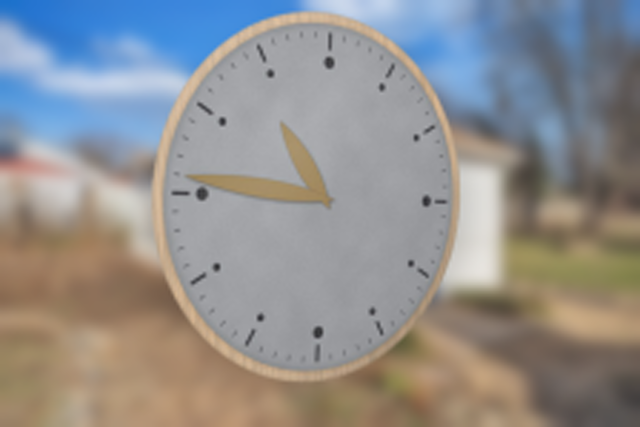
10:46
